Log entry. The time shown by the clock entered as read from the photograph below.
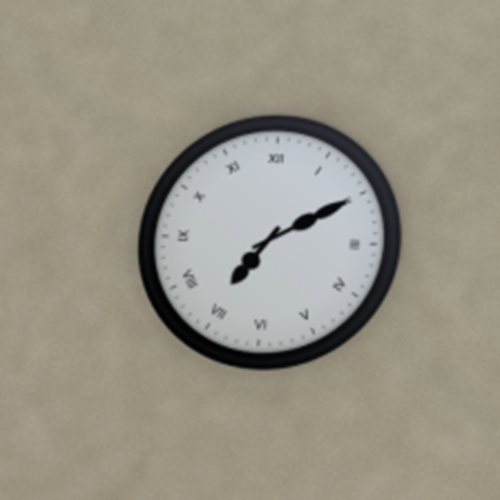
7:10
